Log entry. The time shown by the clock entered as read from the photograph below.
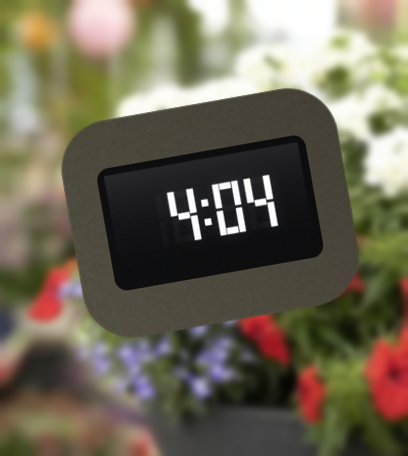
4:04
